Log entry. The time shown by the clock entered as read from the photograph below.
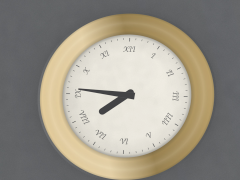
7:46
